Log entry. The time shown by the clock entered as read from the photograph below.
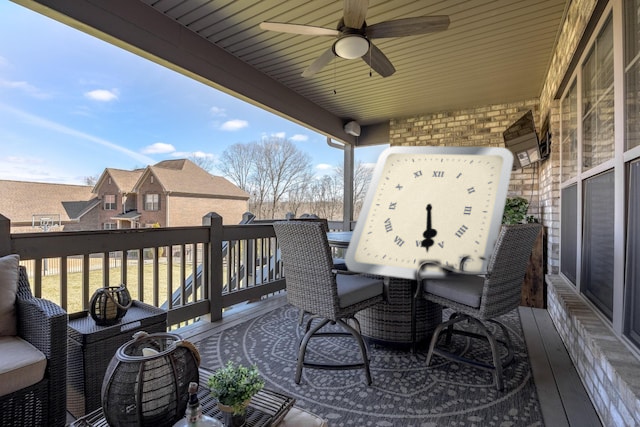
5:28
